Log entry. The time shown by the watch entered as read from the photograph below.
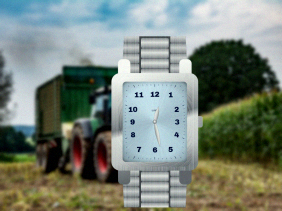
12:28
